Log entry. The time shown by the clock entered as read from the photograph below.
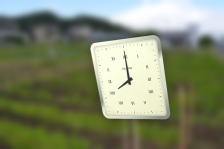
8:00
